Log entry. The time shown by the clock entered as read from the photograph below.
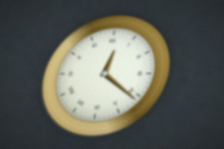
12:21
